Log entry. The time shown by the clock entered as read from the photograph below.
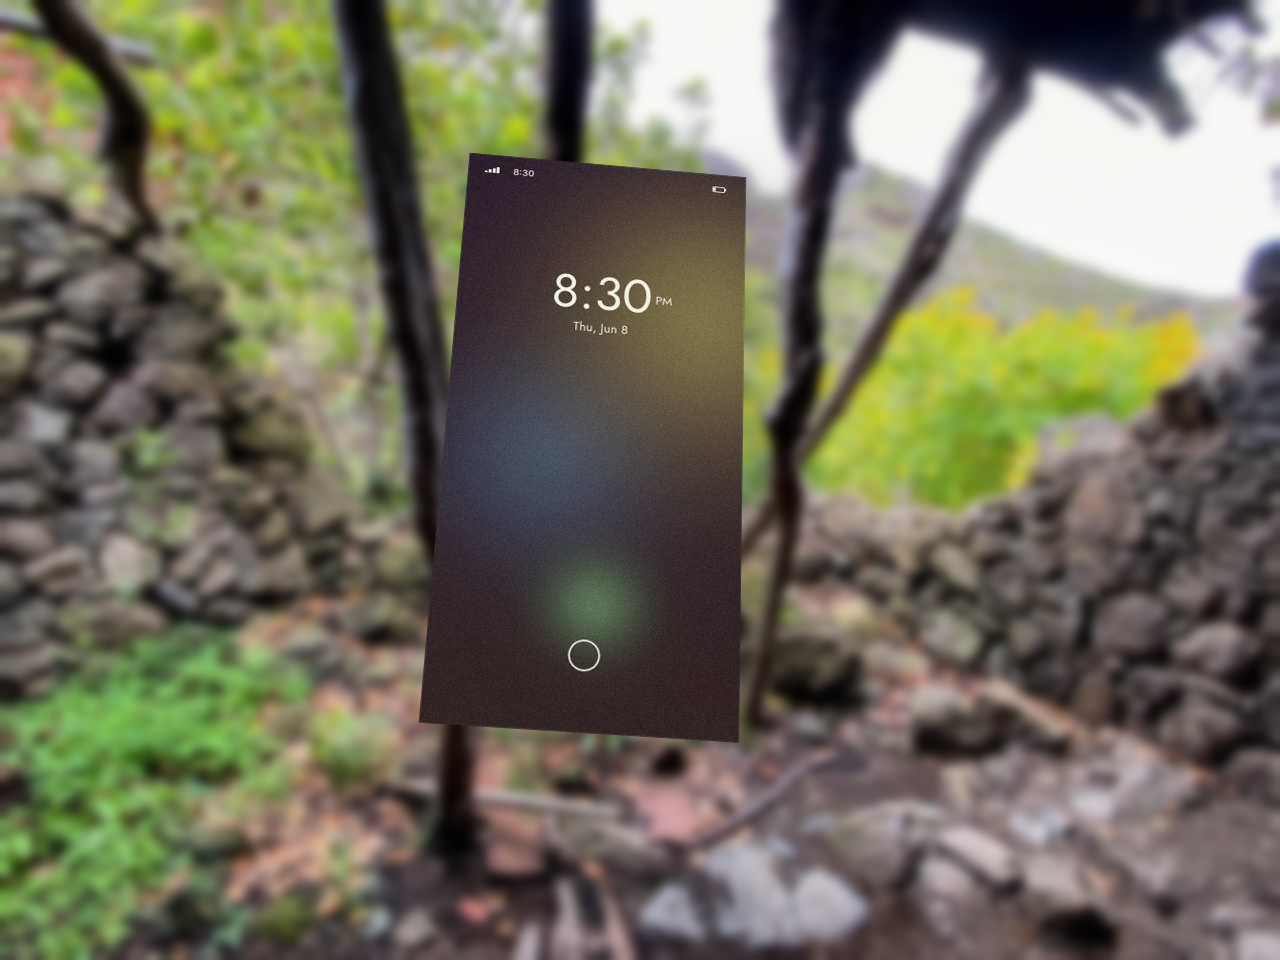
8:30
